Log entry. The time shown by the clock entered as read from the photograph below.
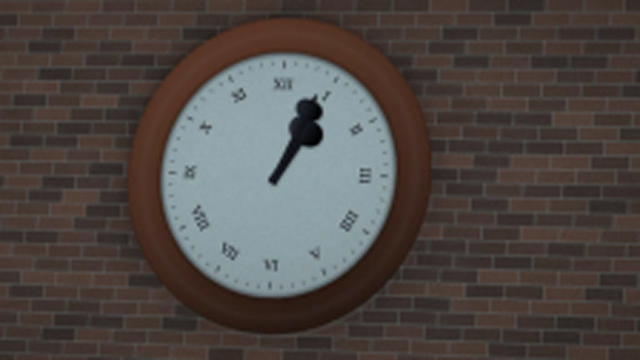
1:04
